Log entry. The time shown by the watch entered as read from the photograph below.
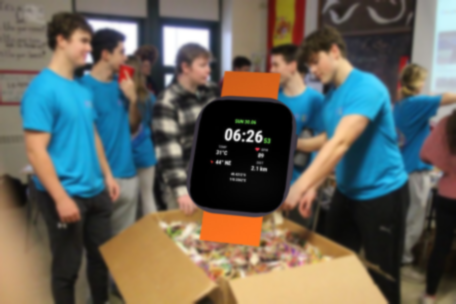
6:26
